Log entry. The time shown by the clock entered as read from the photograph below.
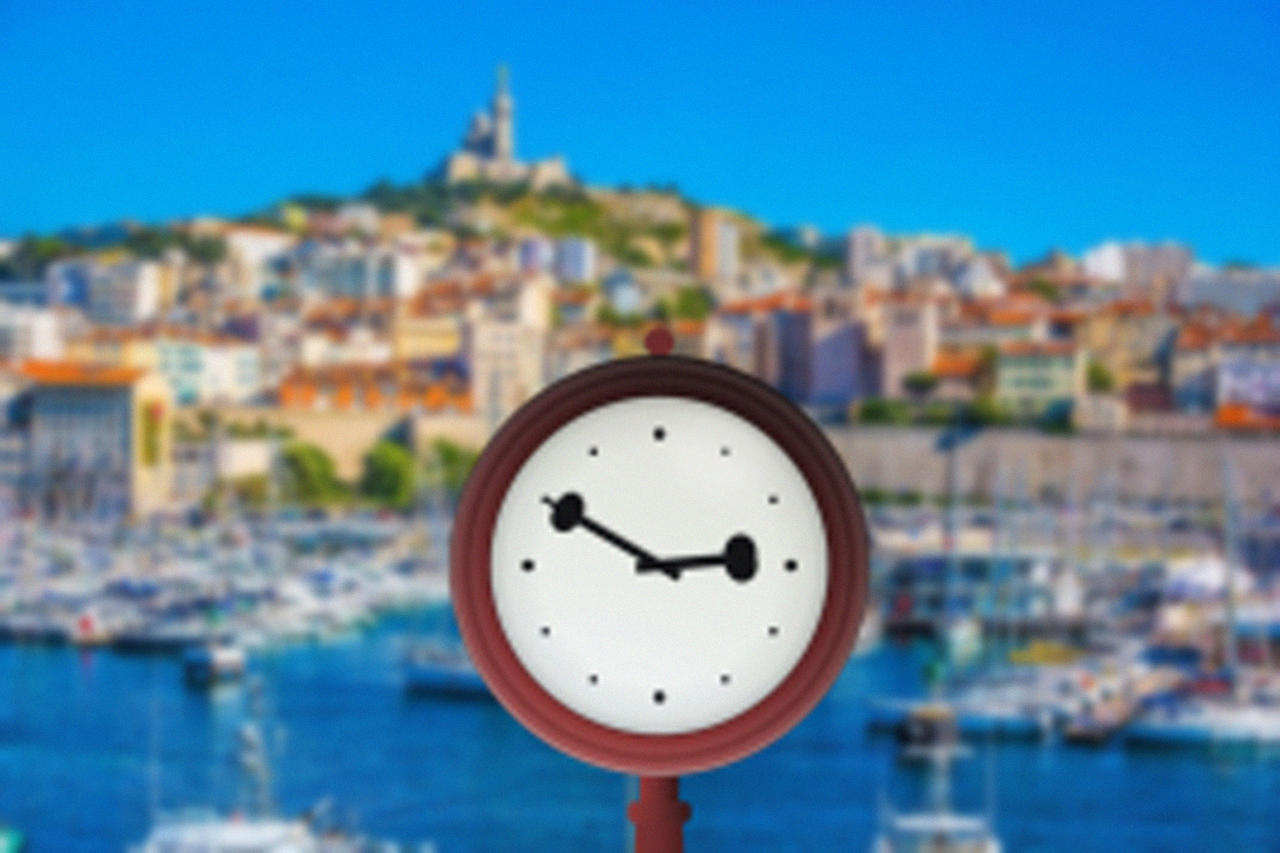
2:50
